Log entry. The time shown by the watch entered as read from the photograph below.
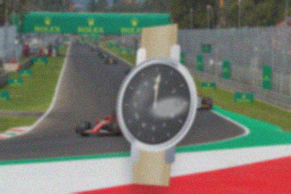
12:01
